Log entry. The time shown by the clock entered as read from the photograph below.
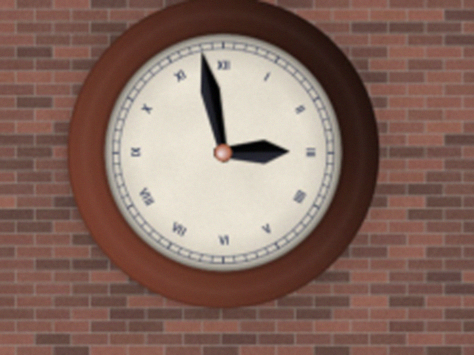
2:58
